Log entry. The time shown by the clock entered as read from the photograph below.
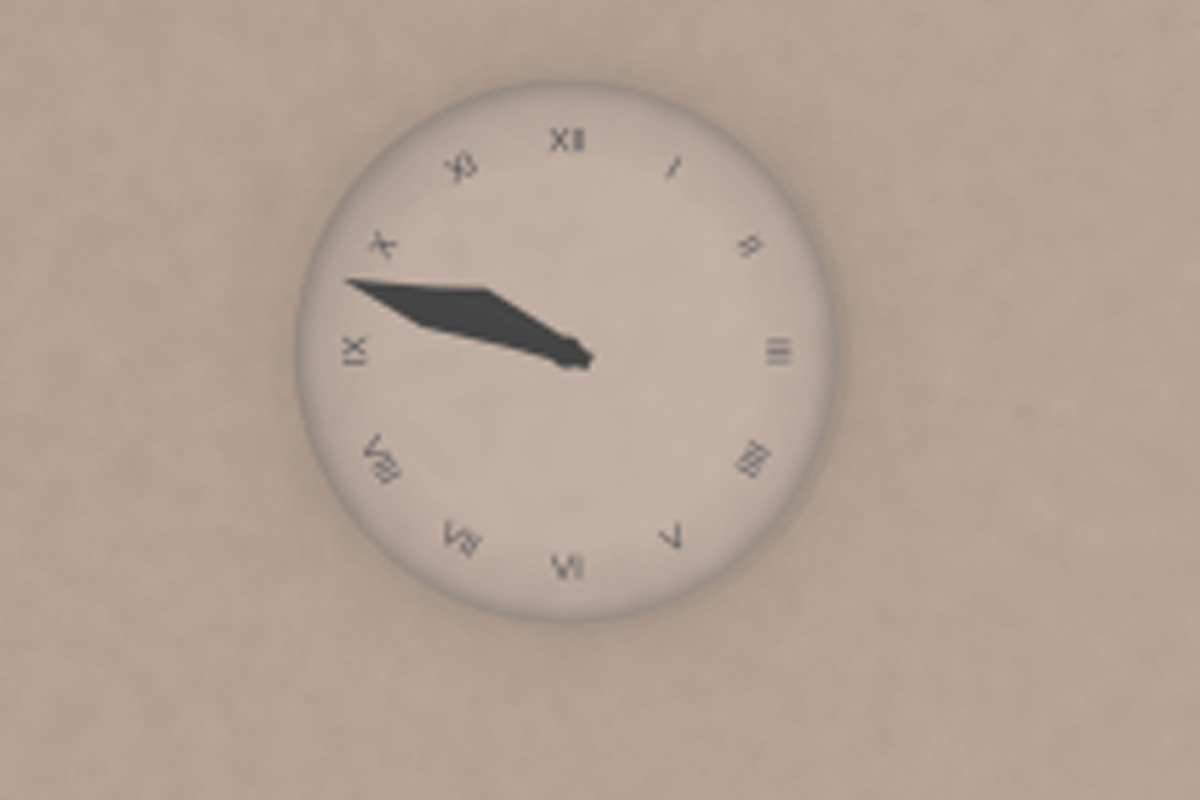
9:48
